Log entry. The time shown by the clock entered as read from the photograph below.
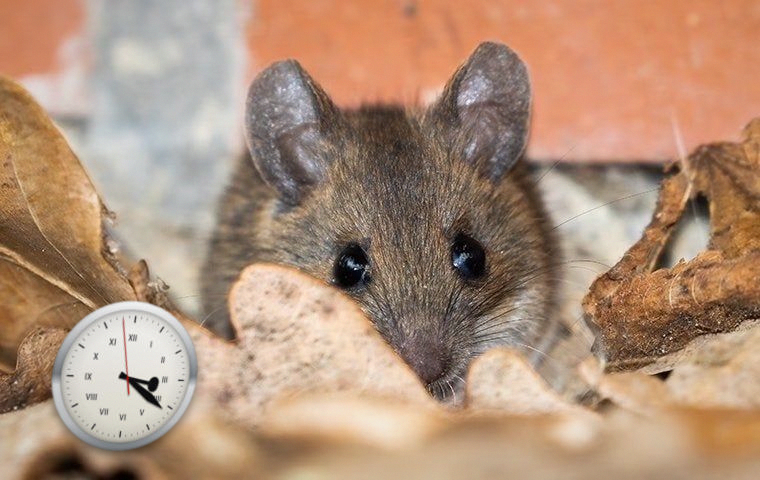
3:20:58
